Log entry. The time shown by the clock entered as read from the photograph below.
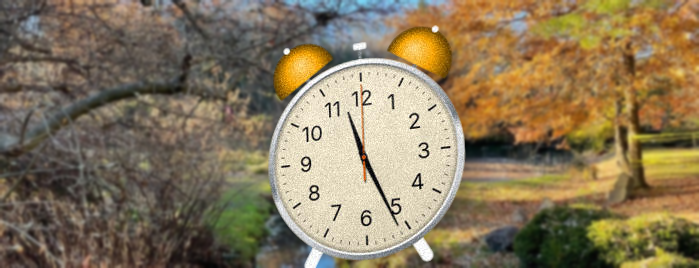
11:26:00
